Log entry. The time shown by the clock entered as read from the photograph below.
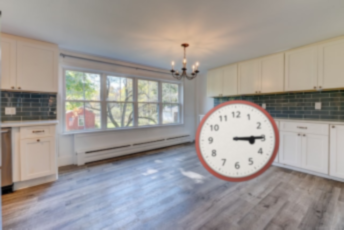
3:15
